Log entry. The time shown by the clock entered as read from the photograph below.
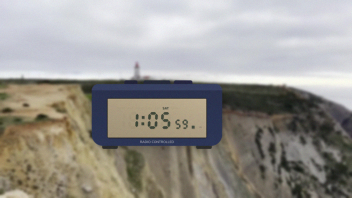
1:05:59
